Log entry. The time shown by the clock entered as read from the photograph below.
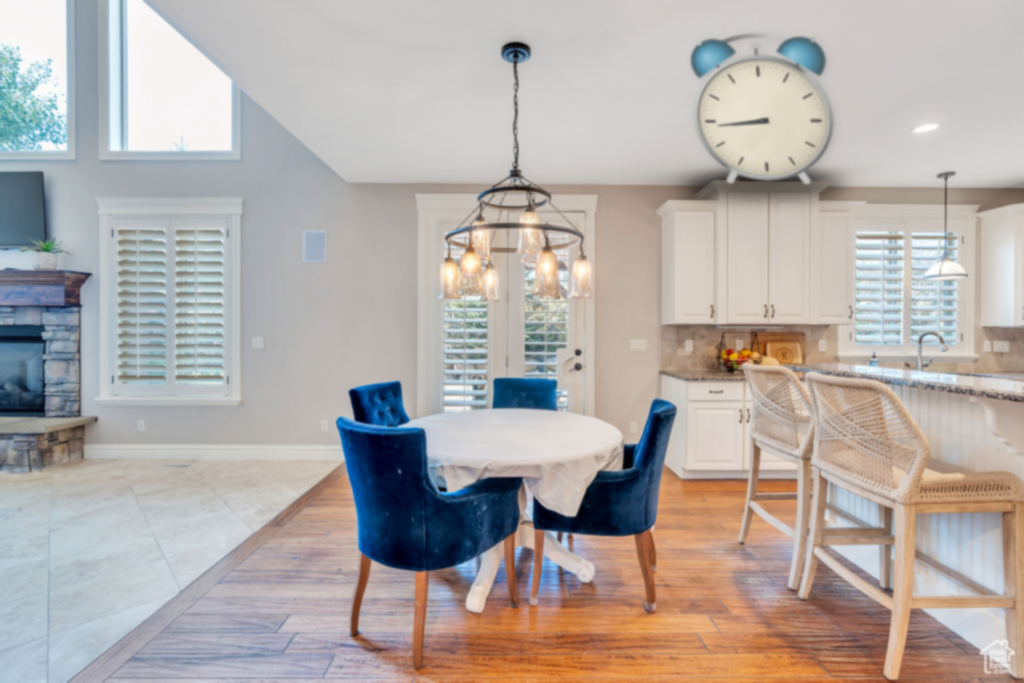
8:44
